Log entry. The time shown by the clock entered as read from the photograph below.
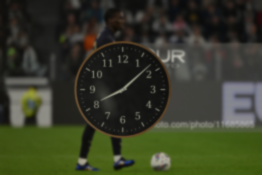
8:08
